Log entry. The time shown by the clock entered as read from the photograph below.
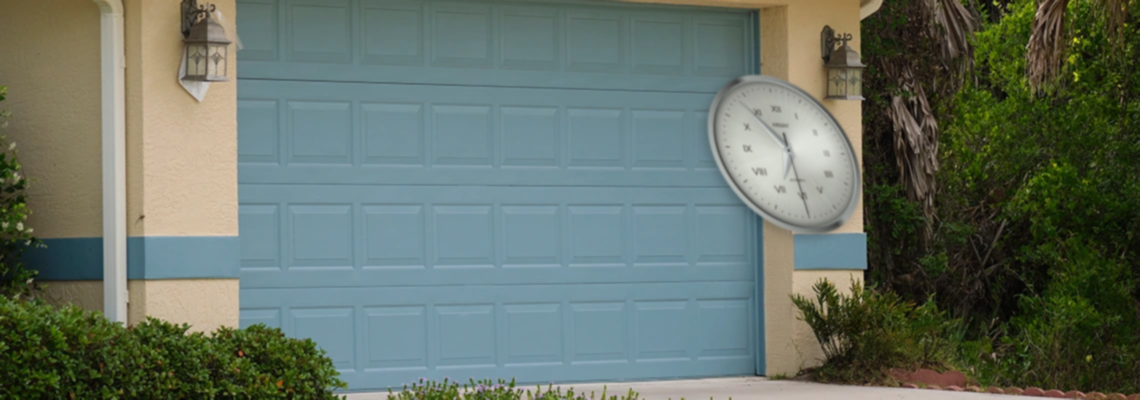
6:53:30
